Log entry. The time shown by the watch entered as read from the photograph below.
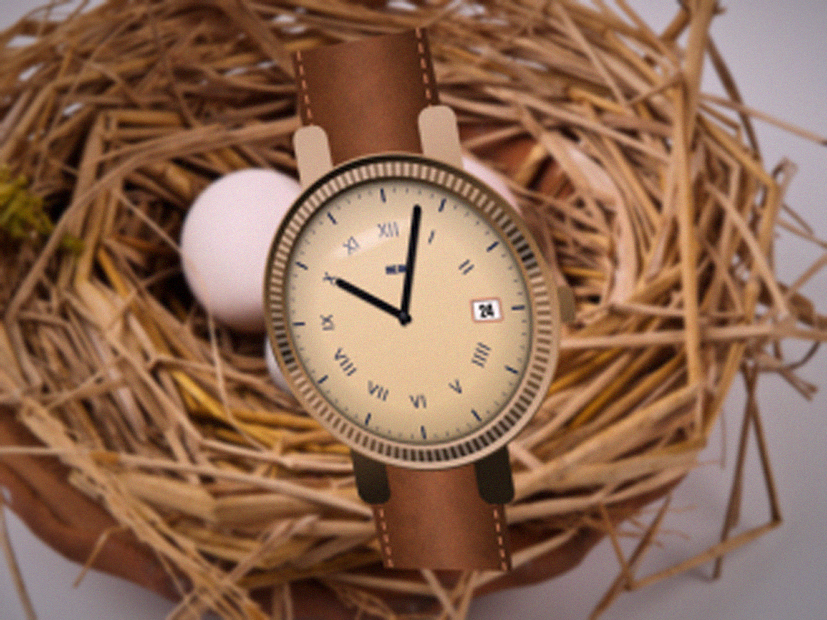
10:03
